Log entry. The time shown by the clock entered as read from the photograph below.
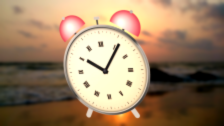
10:06
